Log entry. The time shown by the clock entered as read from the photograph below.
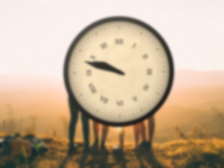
9:48
